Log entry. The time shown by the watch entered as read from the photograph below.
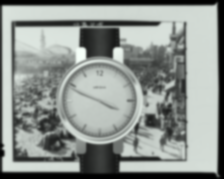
3:49
